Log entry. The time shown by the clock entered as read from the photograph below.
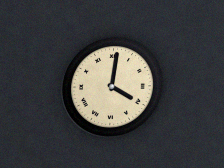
4:01
